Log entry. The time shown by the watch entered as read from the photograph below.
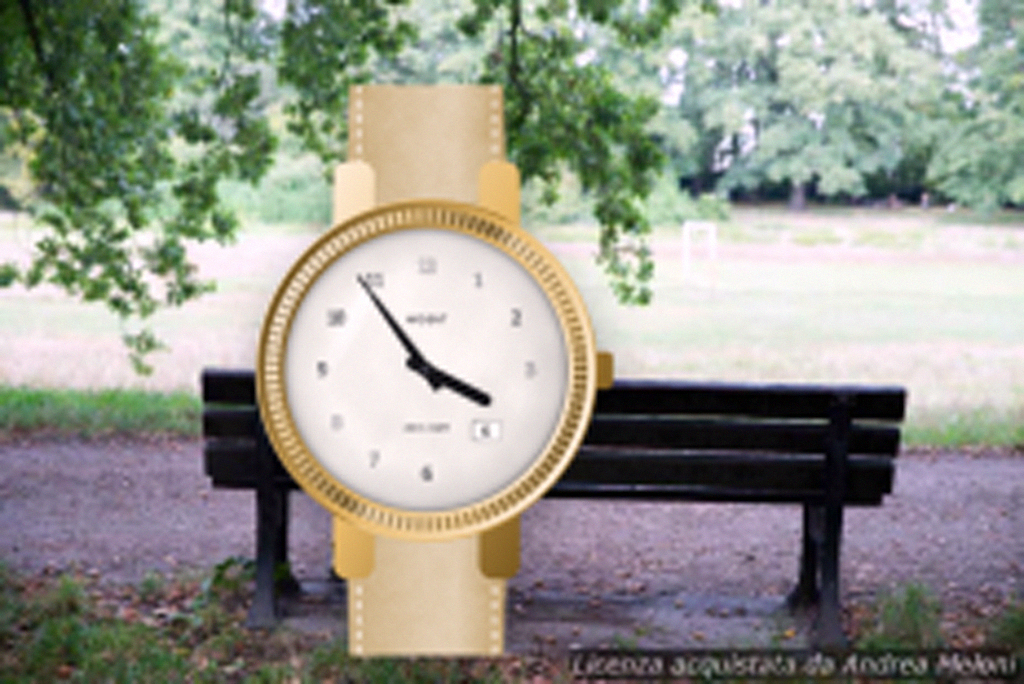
3:54
